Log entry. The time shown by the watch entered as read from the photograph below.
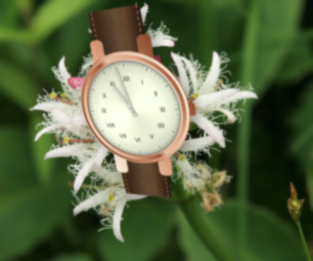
10:58
